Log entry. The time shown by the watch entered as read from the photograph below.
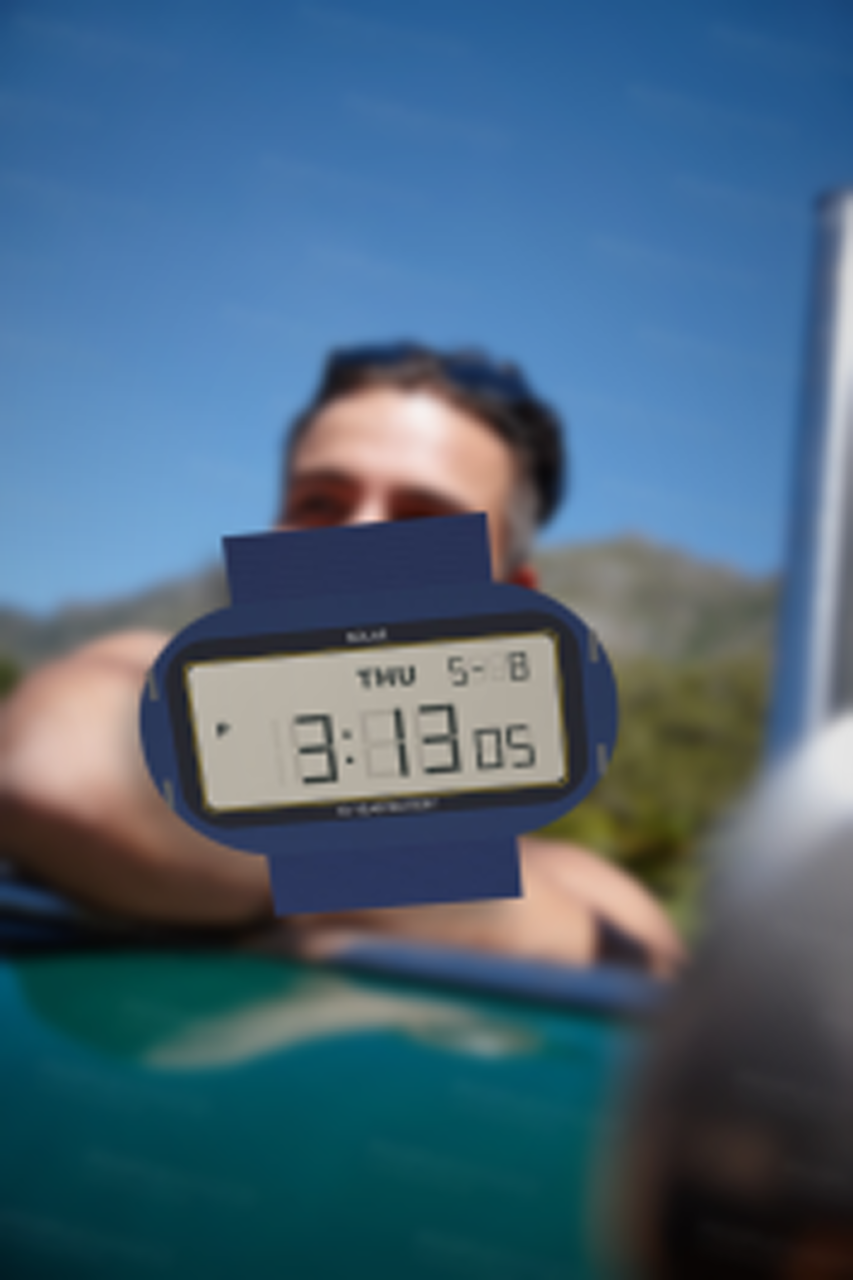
3:13:05
